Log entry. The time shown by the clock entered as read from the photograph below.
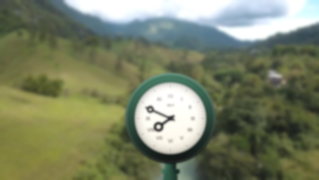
7:49
